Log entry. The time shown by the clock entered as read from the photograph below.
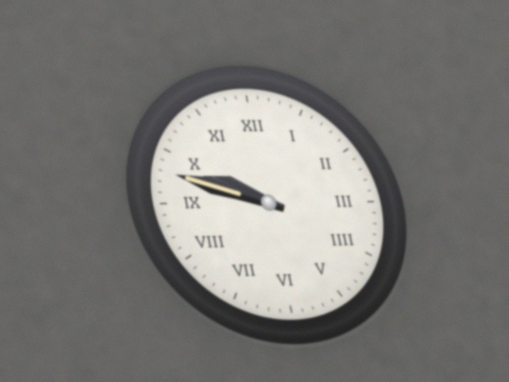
9:48
